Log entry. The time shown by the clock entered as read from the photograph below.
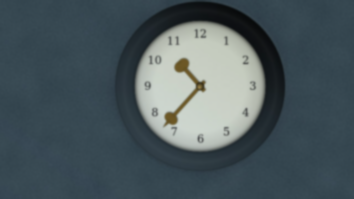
10:37
